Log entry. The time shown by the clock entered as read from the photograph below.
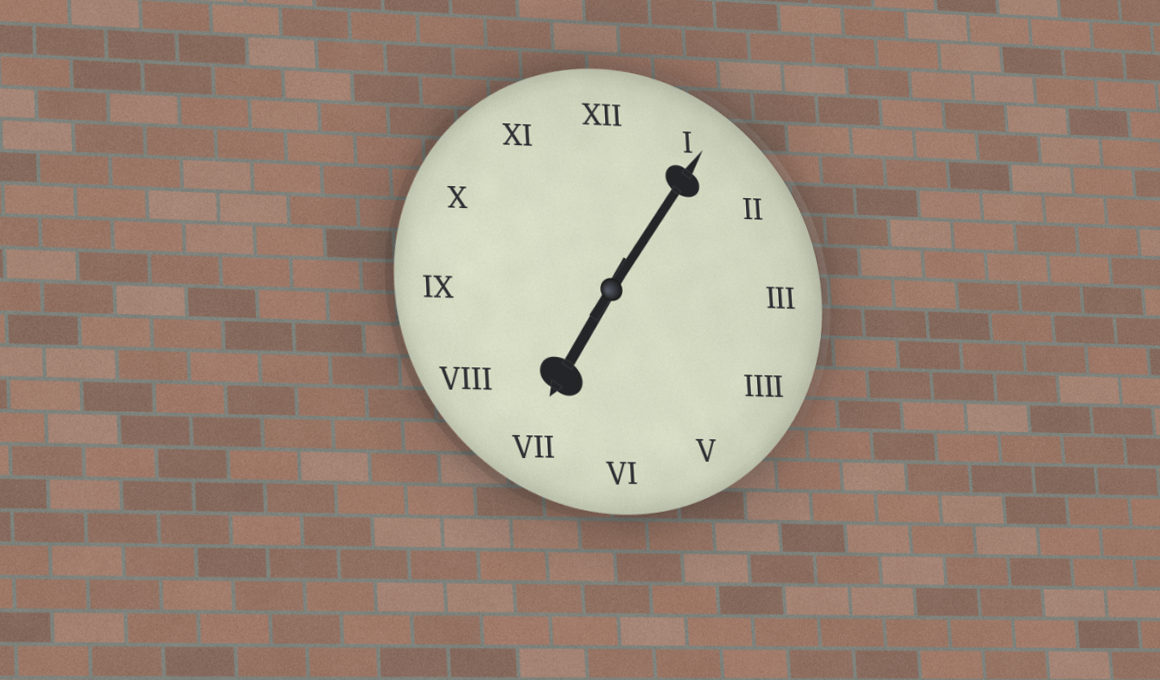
7:06
